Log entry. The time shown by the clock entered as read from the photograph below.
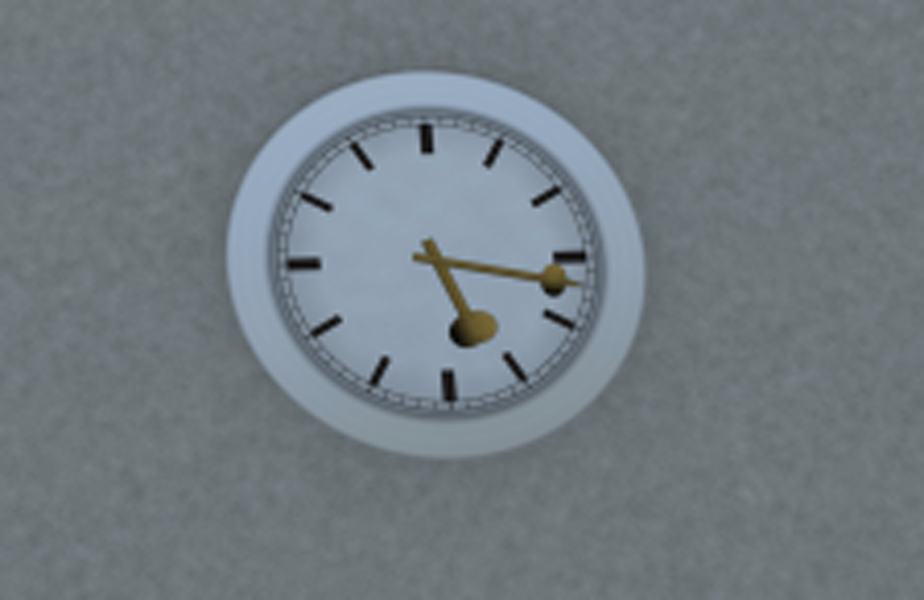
5:17
